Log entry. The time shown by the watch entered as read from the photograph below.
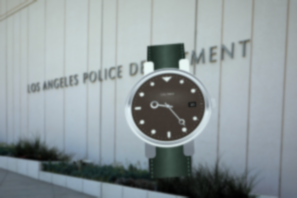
9:24
